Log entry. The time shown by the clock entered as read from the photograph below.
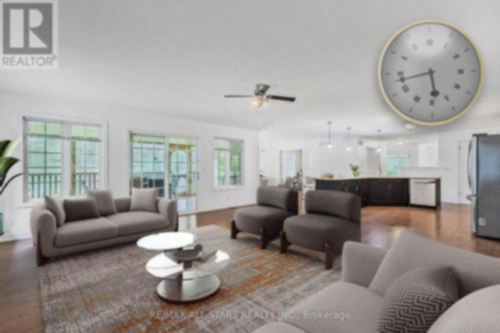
5:43
